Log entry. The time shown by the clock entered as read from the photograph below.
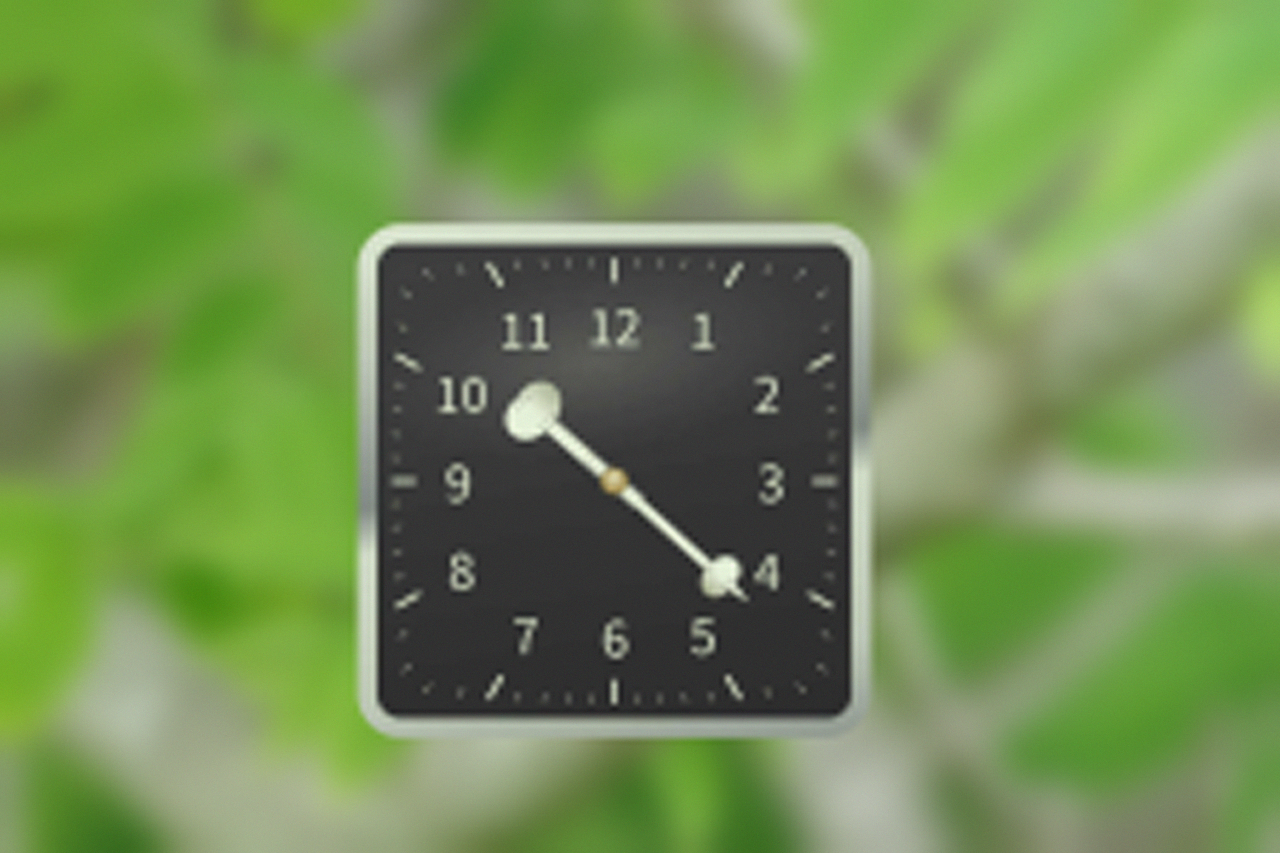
10:22
